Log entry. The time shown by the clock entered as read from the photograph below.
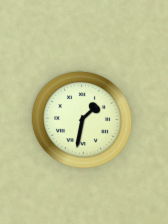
1:32
